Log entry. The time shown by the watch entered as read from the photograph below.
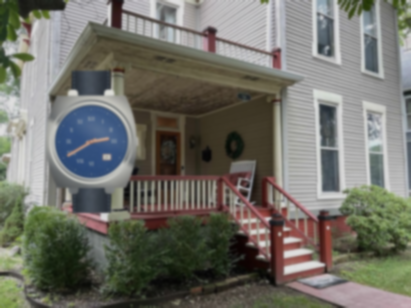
2:40
